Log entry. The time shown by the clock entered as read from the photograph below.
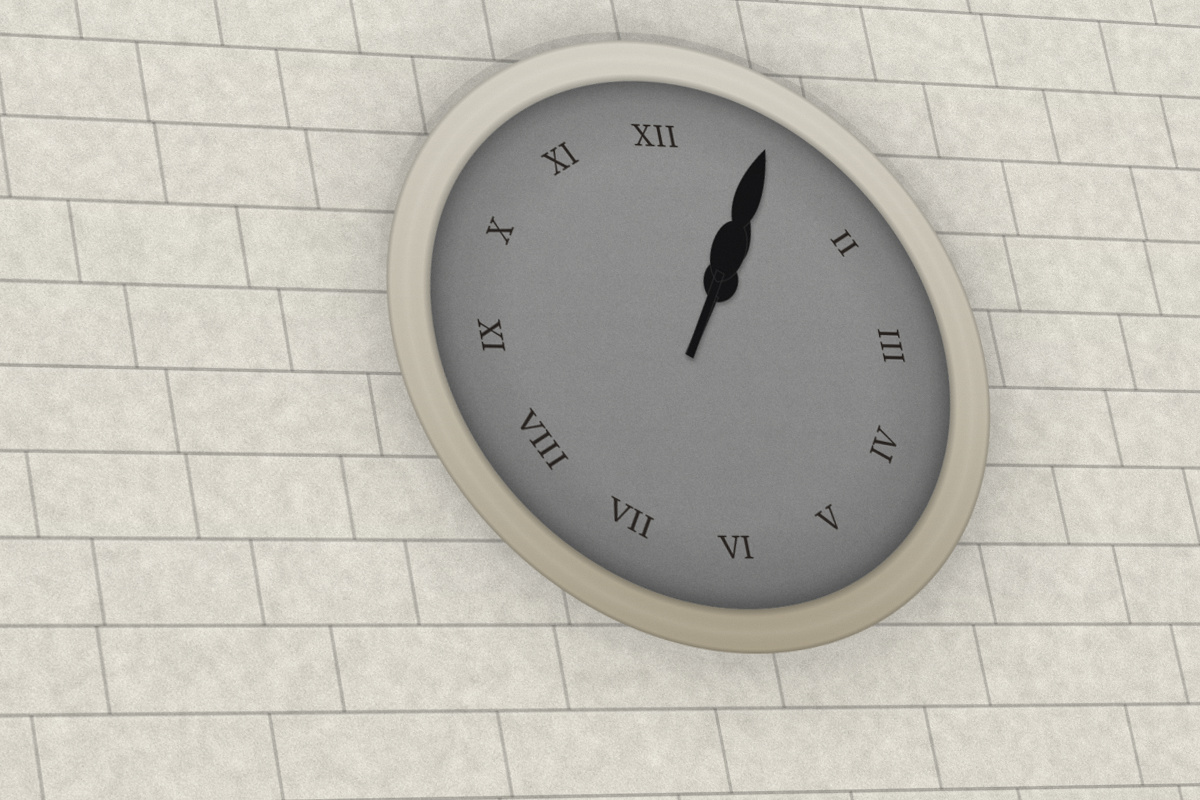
1:05
